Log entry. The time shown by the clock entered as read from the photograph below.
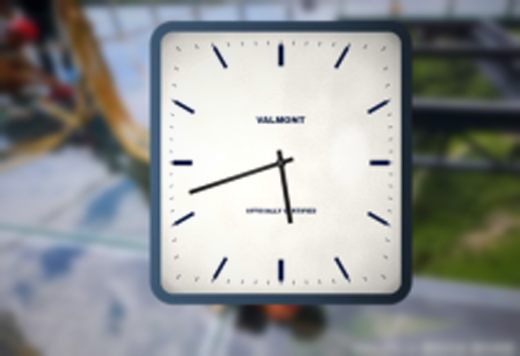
5:42
